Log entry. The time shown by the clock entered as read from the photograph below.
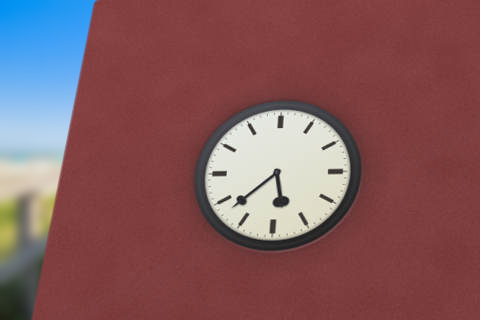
5:38
